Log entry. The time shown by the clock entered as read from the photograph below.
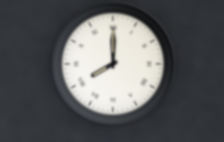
8:00
